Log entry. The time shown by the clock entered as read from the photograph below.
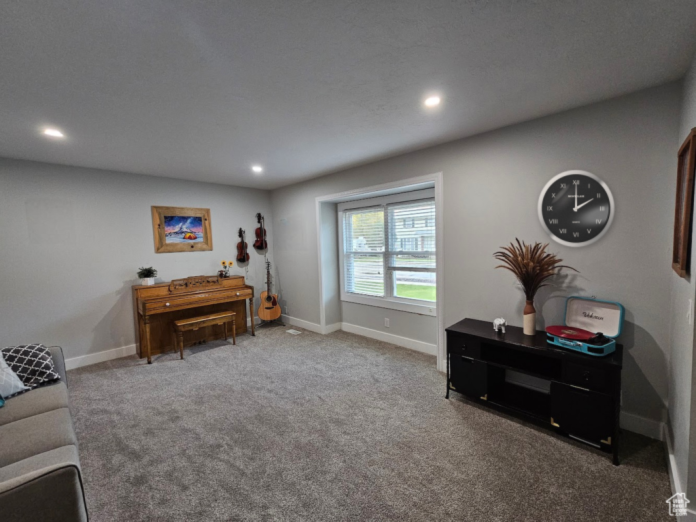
2:00
